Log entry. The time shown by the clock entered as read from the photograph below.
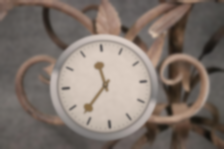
11:37
